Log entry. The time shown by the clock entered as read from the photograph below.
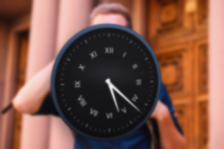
5:22
